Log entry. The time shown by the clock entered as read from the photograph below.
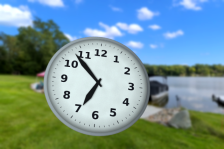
6:53
